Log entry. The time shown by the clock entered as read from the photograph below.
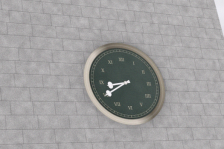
8:40
